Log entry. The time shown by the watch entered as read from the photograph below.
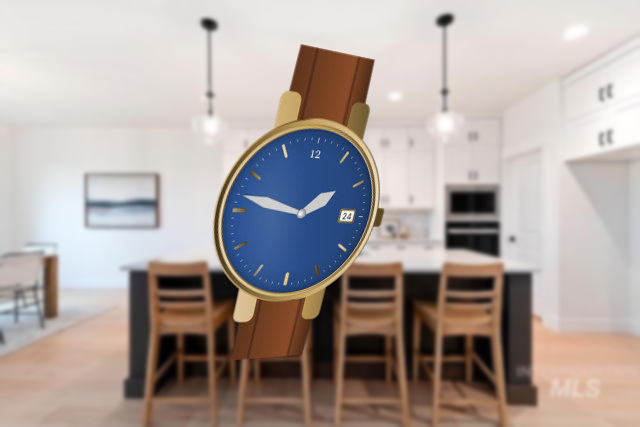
1:47
